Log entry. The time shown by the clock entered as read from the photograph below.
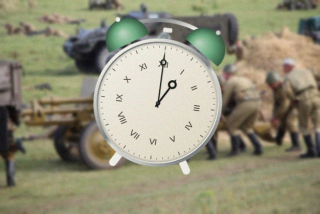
1:00
